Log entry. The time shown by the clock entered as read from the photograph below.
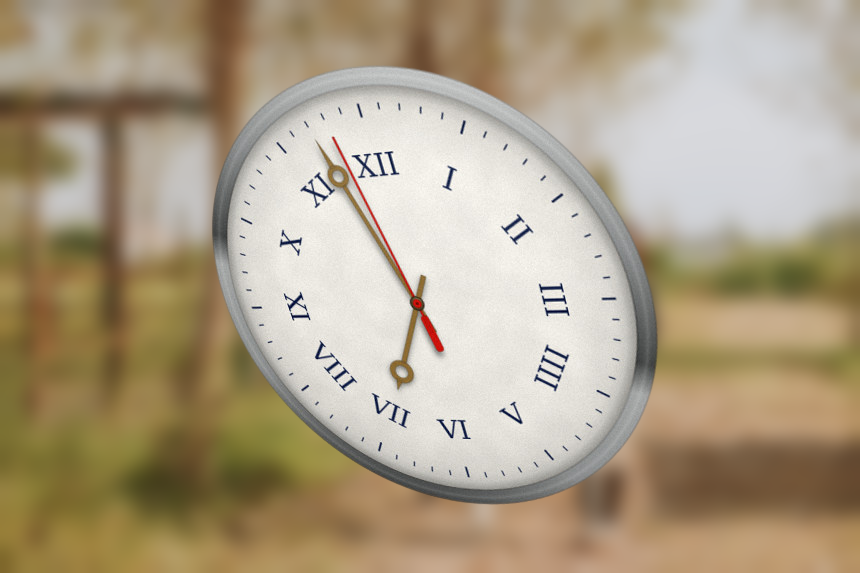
6:56:58
